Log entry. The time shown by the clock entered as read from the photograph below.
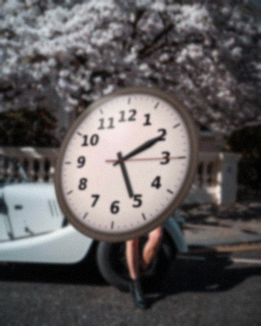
5:10:15
